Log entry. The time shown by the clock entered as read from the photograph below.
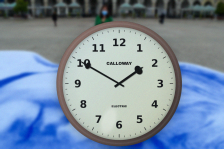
1:50
